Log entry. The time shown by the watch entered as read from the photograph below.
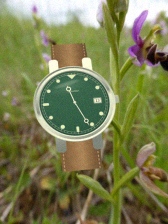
11:26
